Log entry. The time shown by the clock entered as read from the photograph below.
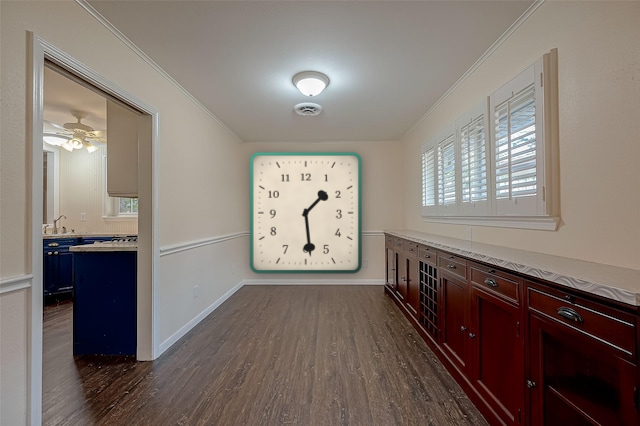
1:29
